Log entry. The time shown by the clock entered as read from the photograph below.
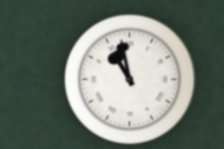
10:58
